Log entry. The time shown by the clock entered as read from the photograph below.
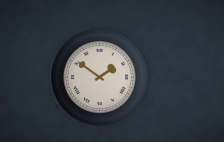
1:51
